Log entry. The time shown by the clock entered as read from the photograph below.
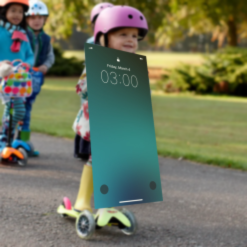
3:00
